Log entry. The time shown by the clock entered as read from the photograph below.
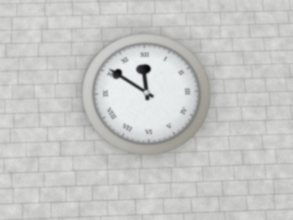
11:51
